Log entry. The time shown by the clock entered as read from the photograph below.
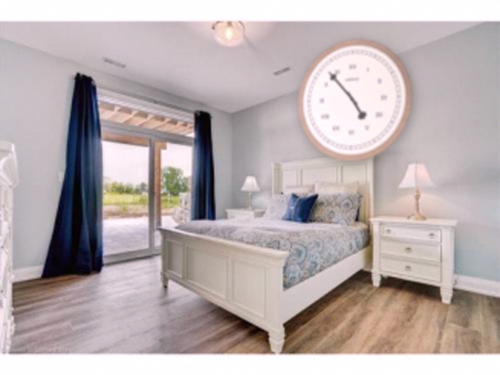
4:53
